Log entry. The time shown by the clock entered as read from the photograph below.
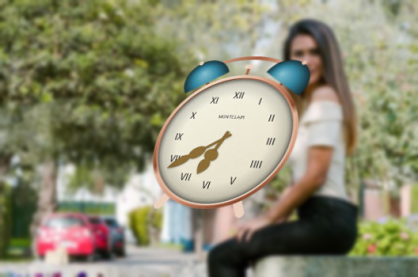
6:39
